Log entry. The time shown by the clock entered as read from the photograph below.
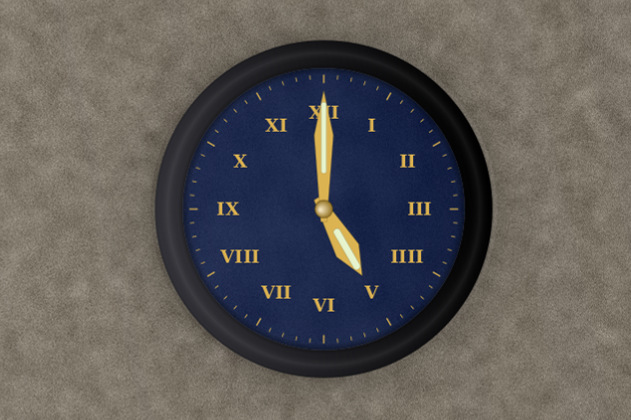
5:00
